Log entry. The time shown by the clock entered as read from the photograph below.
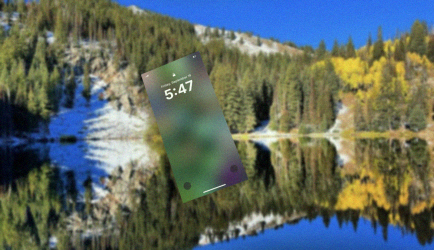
5:47
